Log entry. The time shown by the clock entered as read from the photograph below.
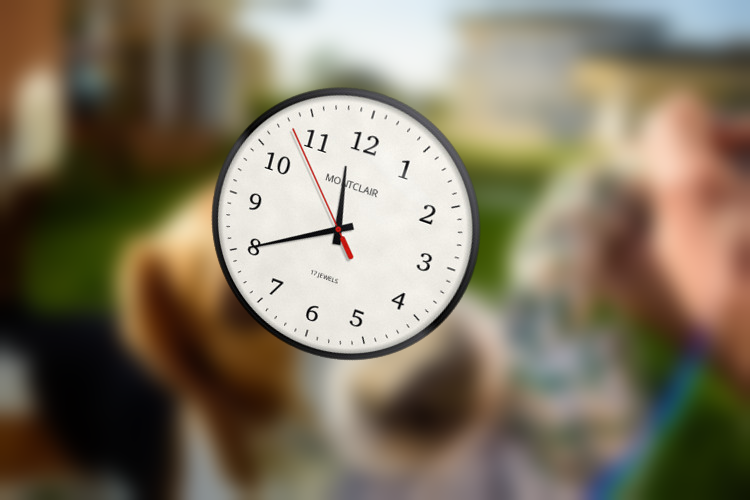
11:39:53
